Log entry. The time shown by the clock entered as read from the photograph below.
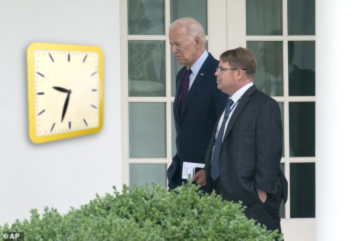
9:33
